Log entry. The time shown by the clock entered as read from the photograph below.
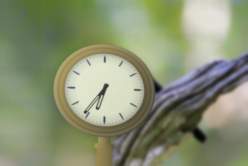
6:36
